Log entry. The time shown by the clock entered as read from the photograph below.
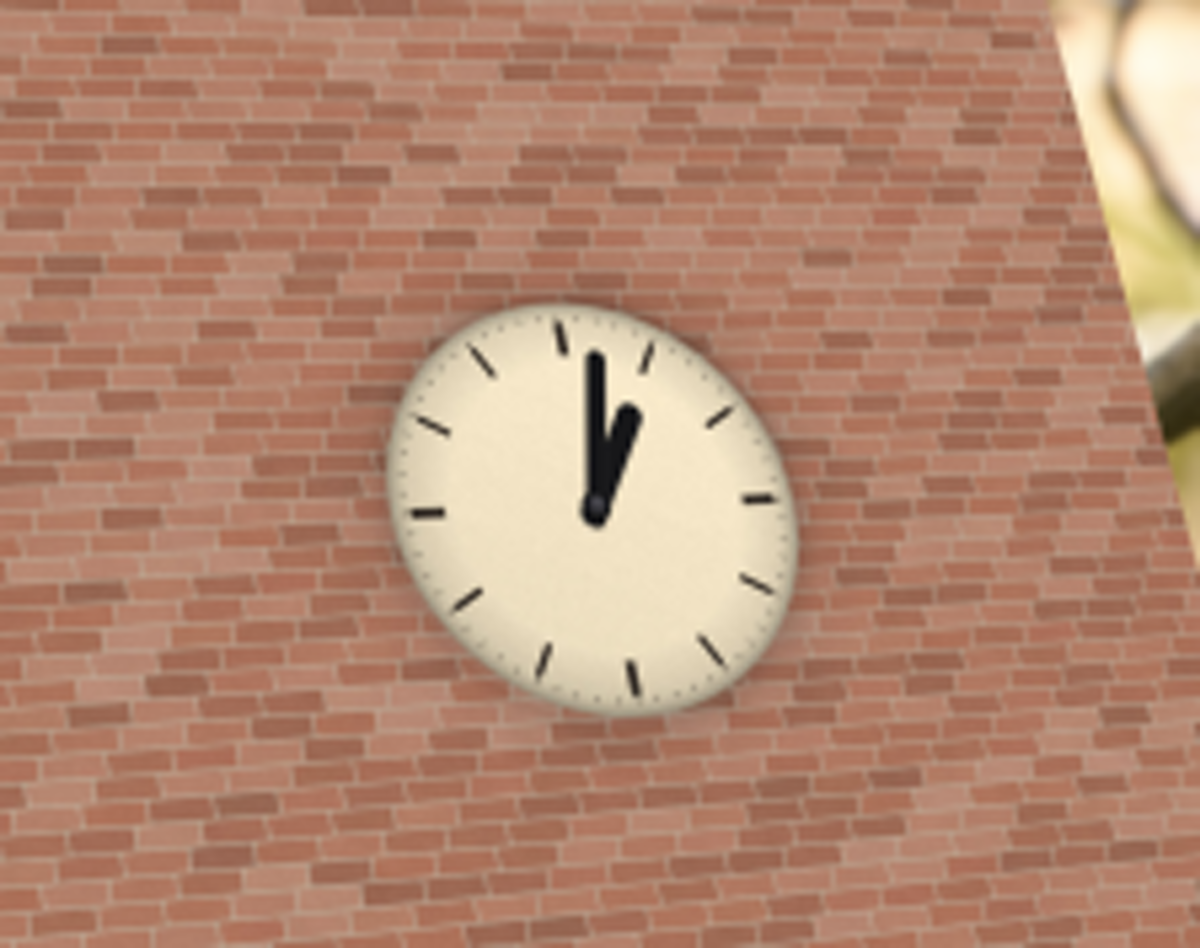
1:02
